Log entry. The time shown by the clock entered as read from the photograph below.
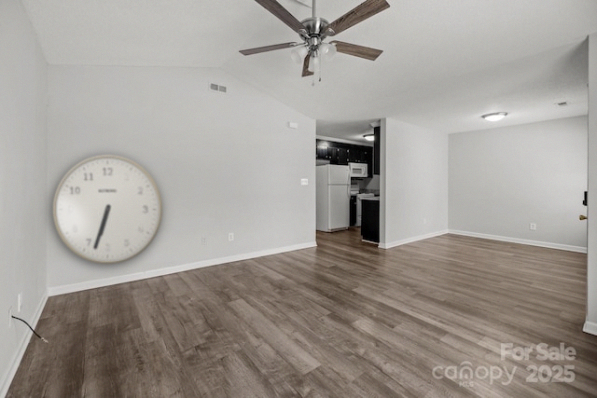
6:33
